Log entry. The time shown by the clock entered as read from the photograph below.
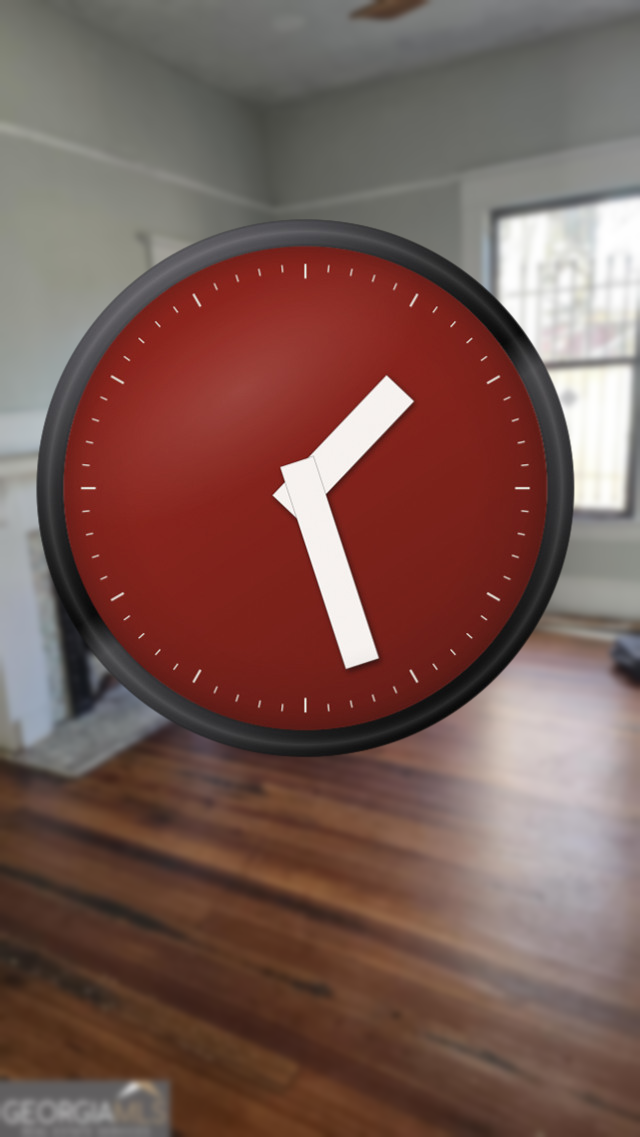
1:27
